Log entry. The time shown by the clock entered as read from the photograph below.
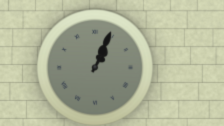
1:04
